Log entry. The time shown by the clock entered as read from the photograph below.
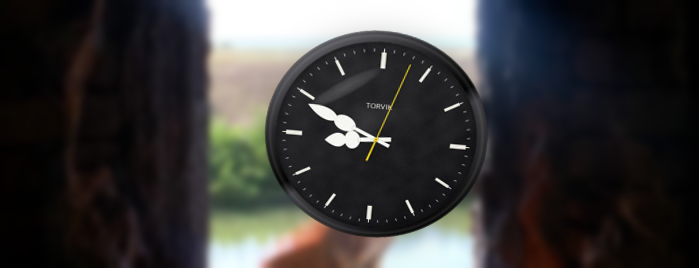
8:49:03
